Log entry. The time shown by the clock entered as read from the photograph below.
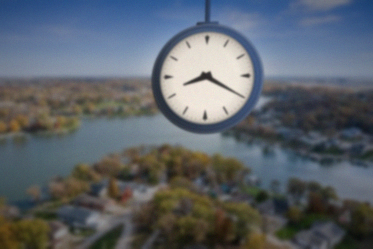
8:20
